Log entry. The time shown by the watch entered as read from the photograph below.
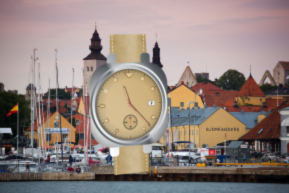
11:23
